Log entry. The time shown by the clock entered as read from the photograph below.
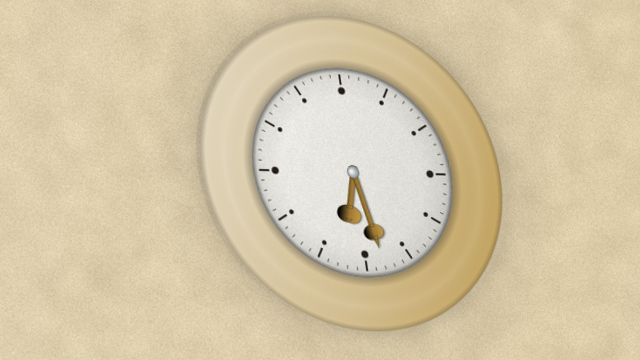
6:28
